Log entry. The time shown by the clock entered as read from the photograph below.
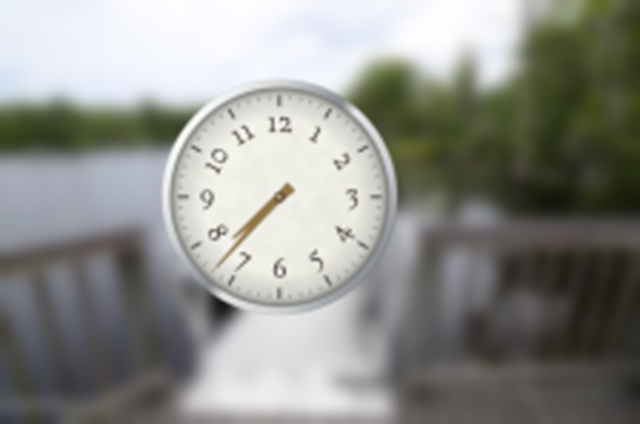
7:37
